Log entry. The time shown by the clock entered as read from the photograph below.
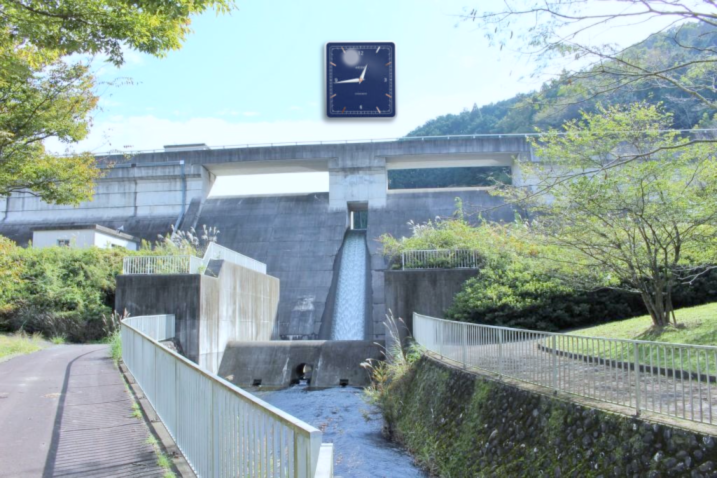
12:44
